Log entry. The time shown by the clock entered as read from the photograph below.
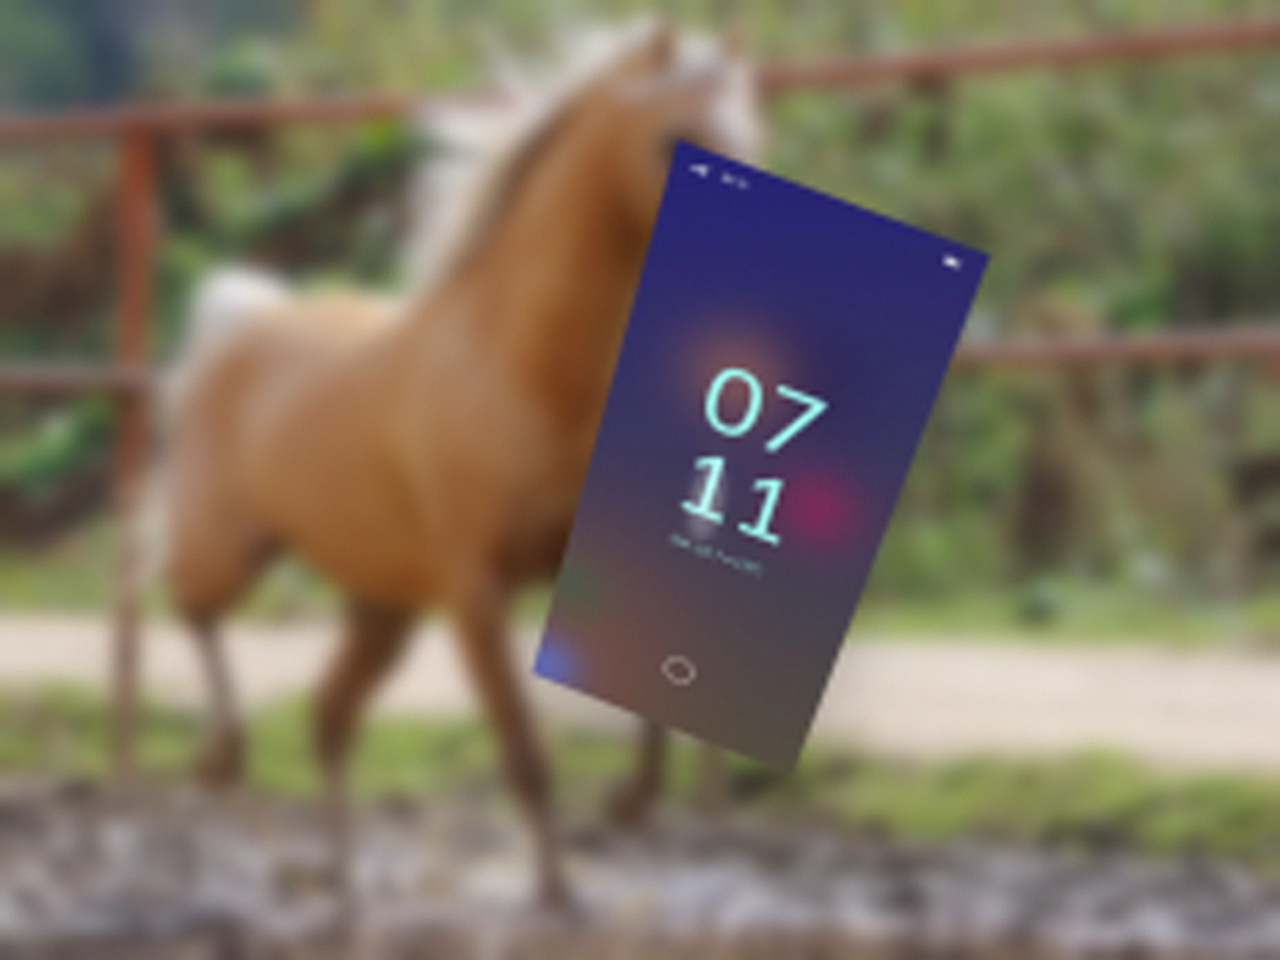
7:11
